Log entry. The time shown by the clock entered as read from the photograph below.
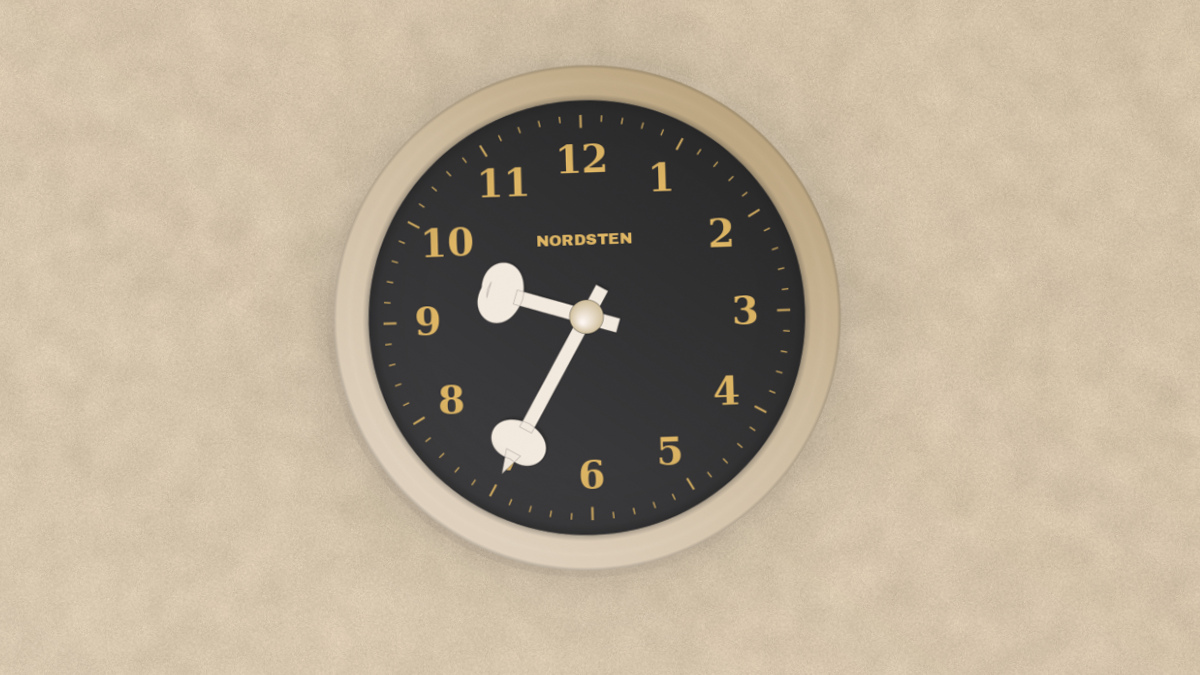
9:35
